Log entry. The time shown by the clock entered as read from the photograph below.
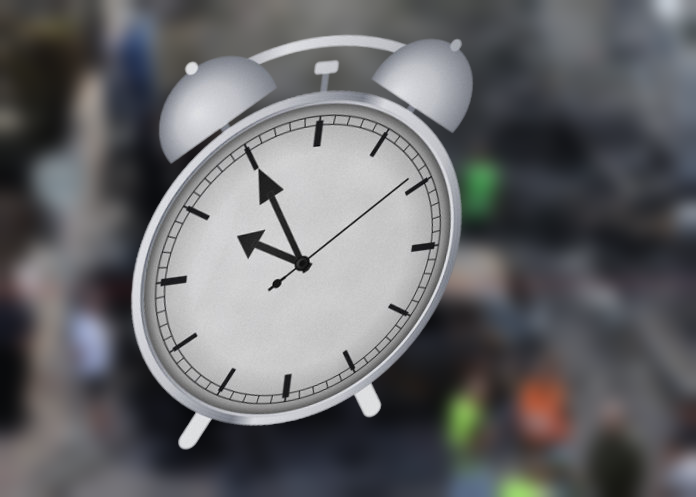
9:55:09
